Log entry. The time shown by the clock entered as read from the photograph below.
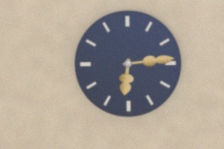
6:14
